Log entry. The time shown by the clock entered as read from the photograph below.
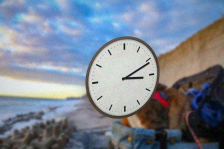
3:11
